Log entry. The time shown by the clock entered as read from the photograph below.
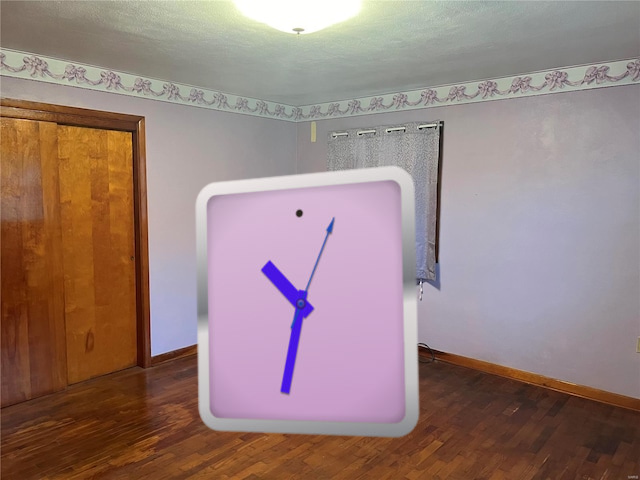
10:32:04
